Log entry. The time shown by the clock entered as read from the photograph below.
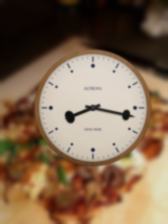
8:17
